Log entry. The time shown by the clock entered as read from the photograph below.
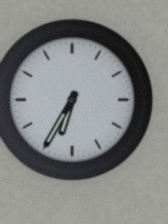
6:35
